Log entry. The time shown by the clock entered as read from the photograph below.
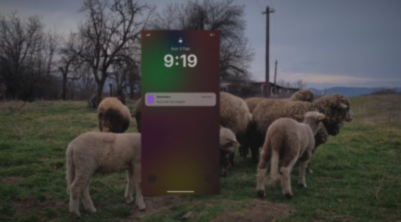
9:19
